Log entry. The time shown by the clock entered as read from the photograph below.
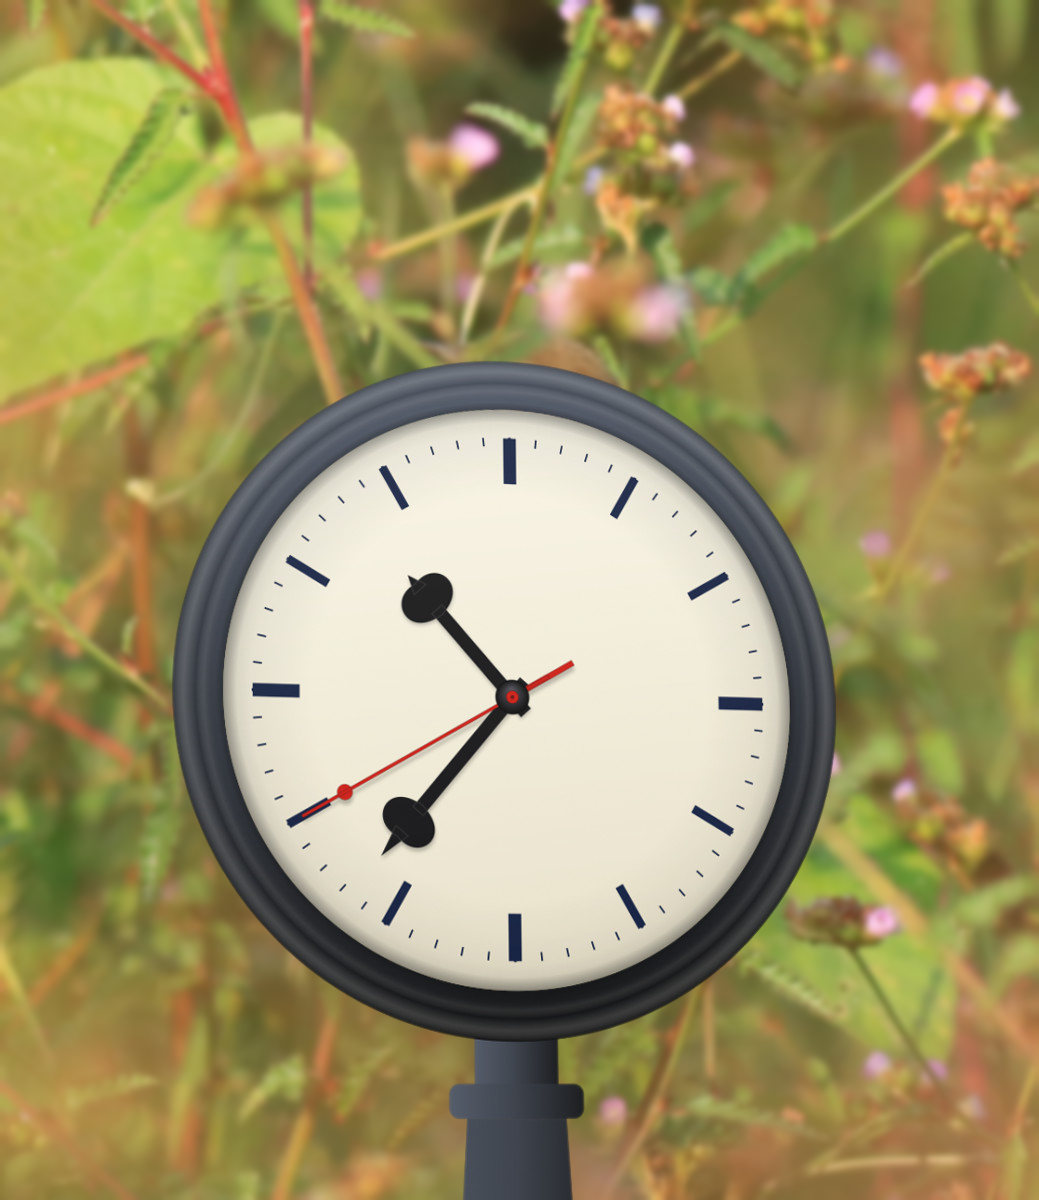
10:36:40
